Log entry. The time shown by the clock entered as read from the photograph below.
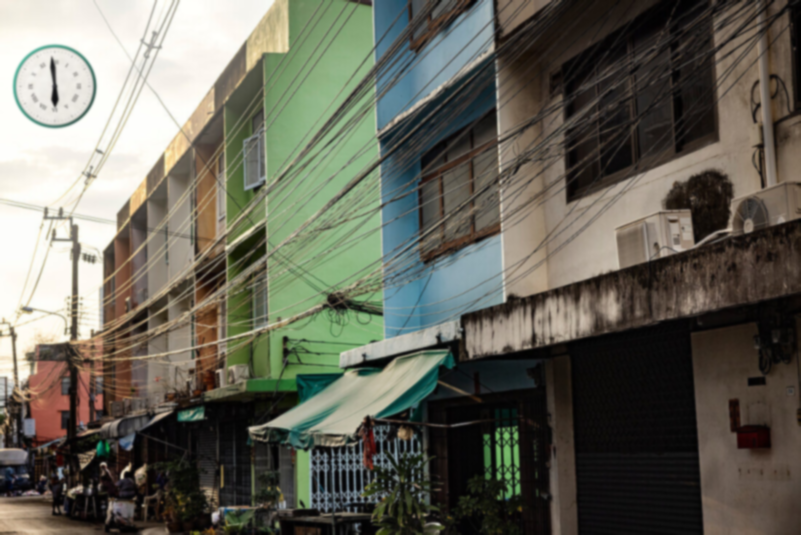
5:59
